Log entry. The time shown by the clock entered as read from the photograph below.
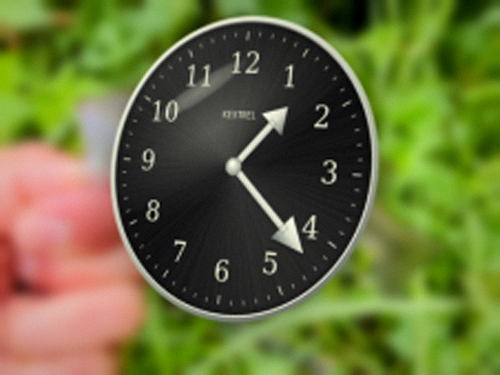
1:22
